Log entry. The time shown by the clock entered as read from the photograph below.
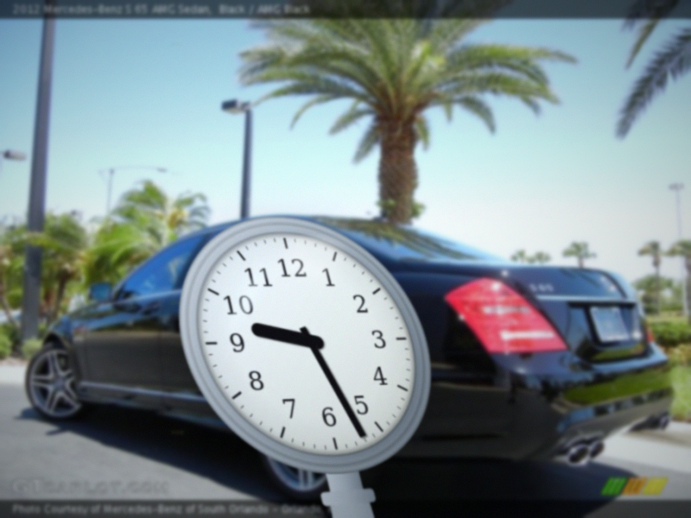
9:27
